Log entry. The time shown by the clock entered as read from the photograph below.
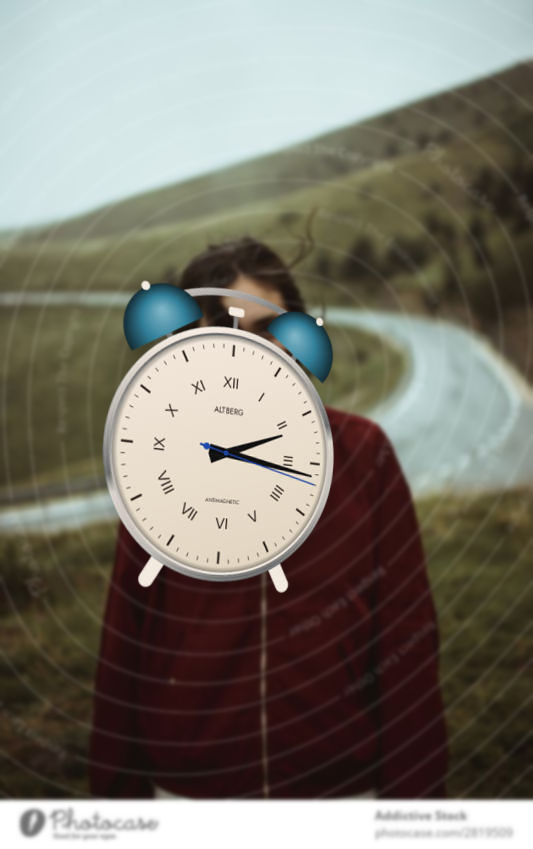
2:16:17
